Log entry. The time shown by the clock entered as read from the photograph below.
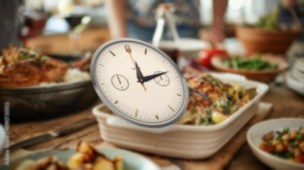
12:13
